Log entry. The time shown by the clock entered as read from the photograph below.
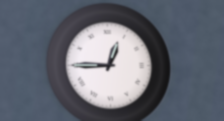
12:45
